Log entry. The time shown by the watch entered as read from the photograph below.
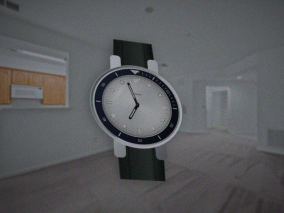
6:57
